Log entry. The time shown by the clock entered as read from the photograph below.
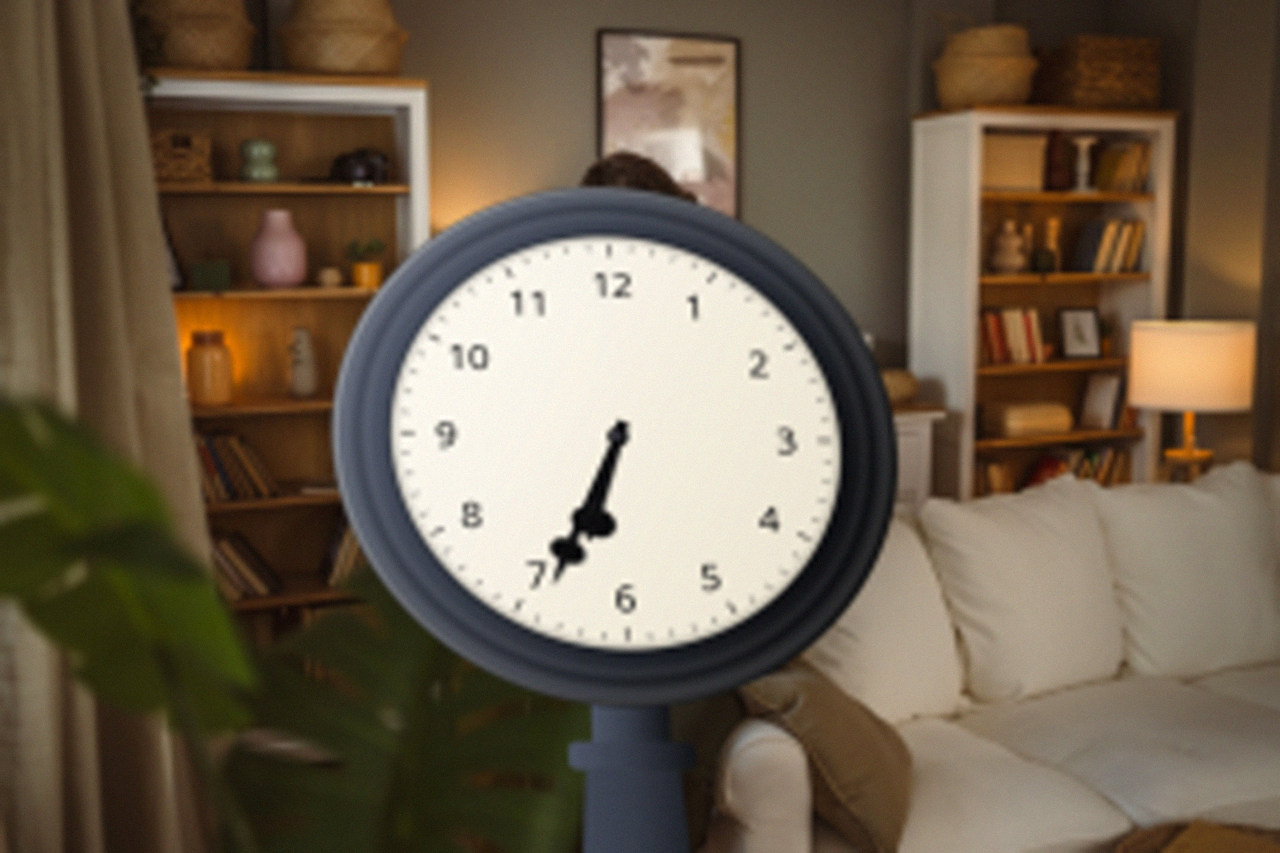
6:34
